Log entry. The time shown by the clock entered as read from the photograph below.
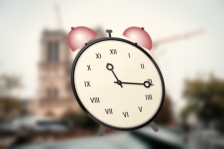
11:16
